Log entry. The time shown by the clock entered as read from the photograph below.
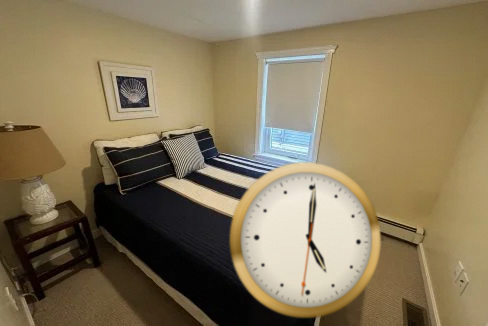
5:00:31
